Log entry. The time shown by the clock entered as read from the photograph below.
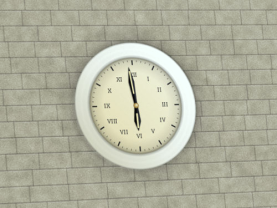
5:59
